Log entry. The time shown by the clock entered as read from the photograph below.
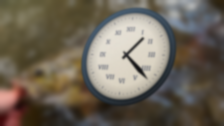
1:22
